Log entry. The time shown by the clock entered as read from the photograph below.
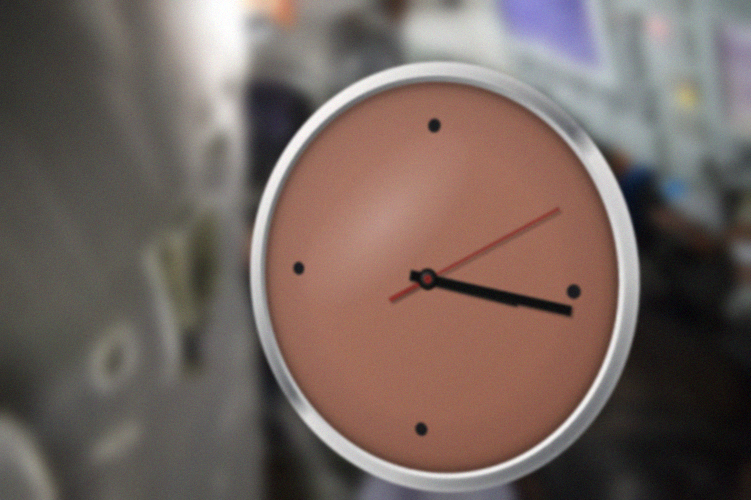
3:16:10
